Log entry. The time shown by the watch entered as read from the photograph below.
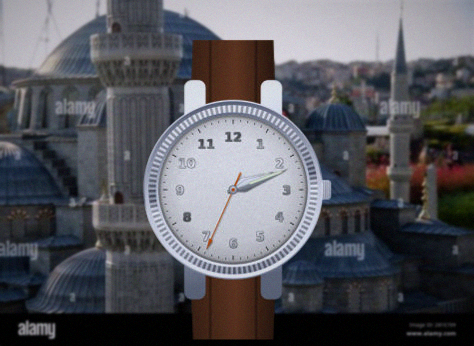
2:11:34
